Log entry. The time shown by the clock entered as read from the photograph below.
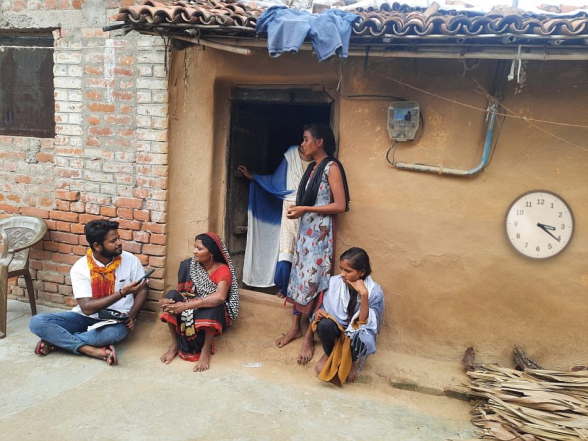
3:21
